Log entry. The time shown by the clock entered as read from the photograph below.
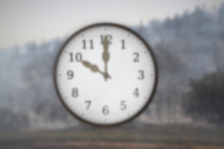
10:00
